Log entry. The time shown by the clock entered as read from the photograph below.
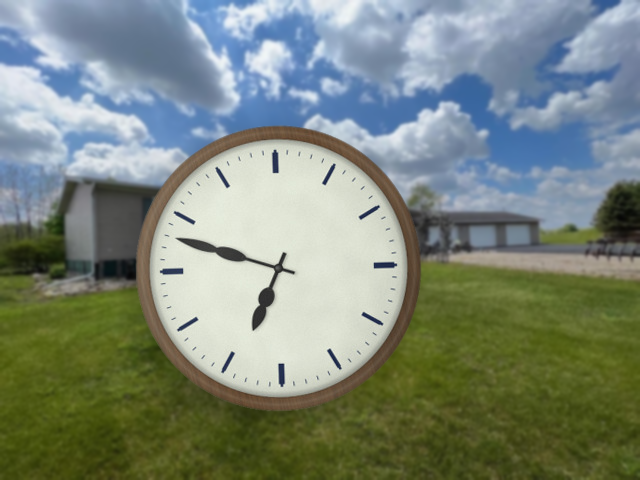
6:48
